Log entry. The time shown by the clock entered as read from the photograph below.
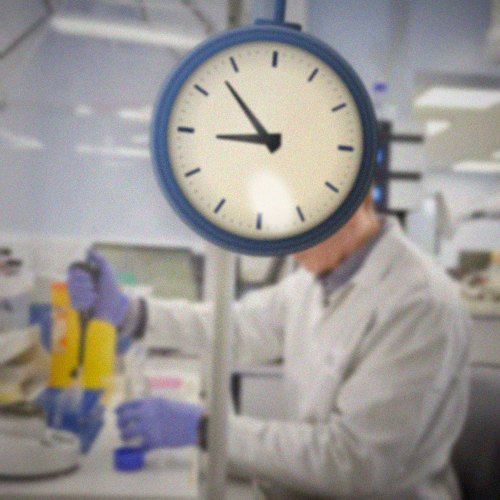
8:53
